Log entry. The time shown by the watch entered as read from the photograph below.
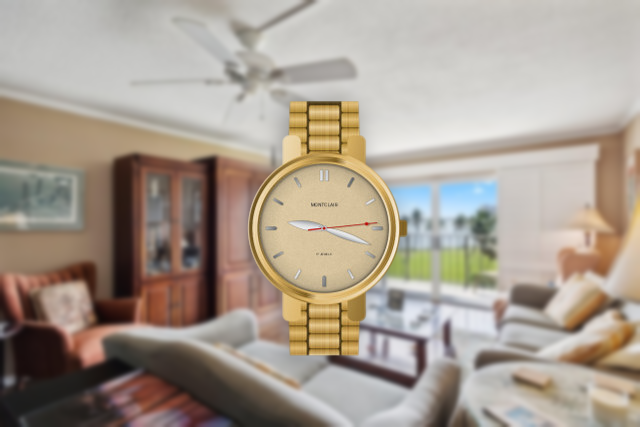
9:18:14
